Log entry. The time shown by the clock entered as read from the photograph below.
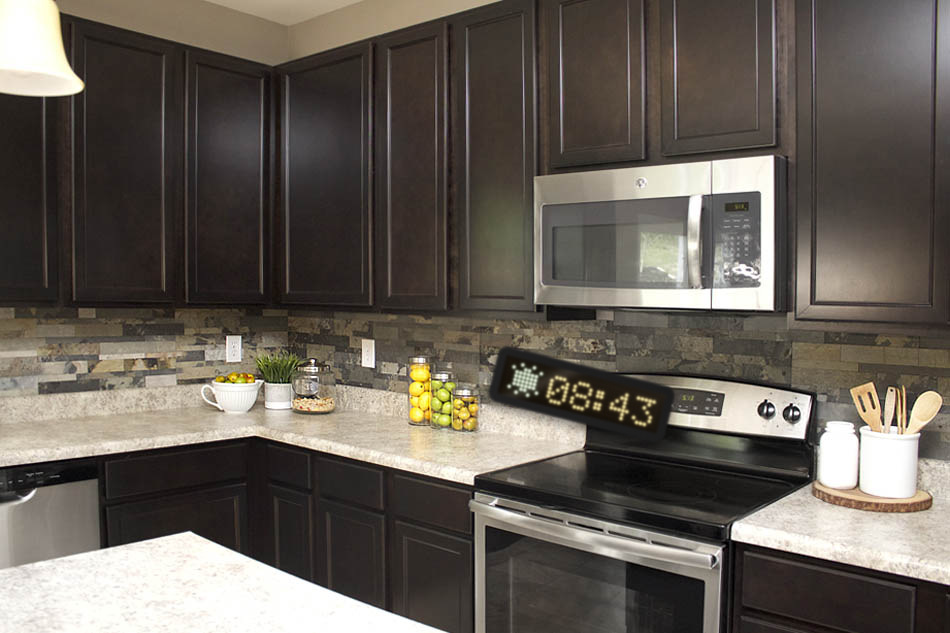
8:43
